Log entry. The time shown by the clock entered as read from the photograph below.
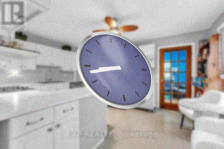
8:43
